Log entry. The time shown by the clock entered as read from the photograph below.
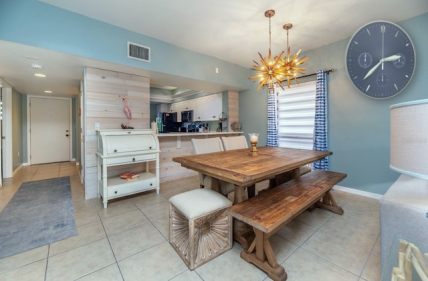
2:38
